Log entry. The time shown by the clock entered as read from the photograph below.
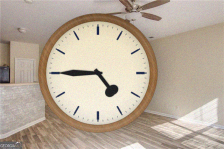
4:45
